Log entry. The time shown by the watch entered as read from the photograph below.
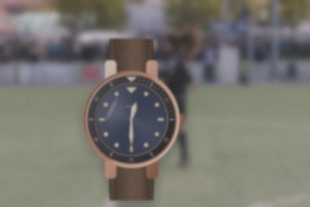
12:30
